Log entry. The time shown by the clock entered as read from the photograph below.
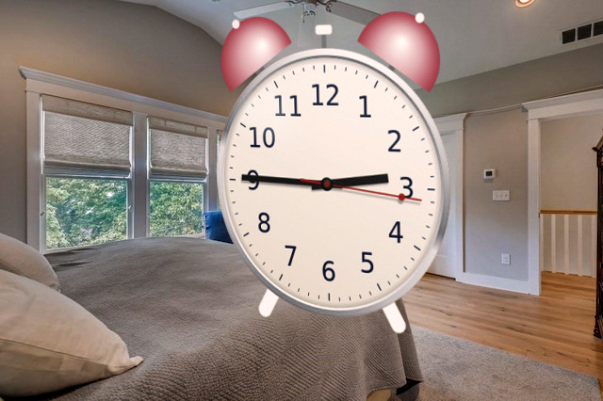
2:45:16
